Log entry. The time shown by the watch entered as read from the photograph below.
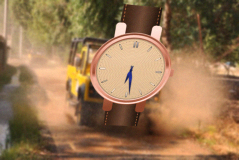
6:29
